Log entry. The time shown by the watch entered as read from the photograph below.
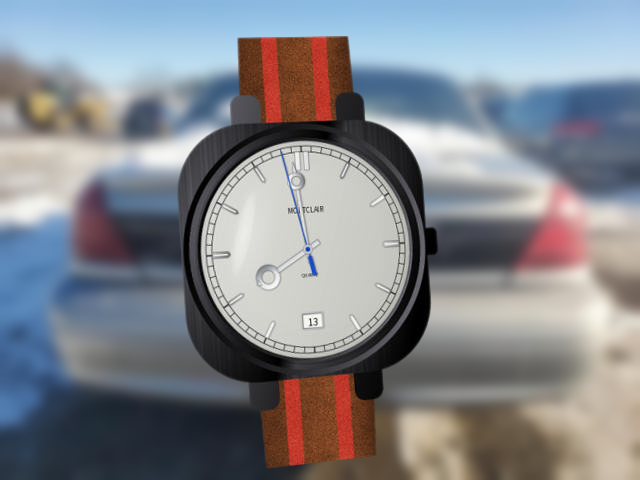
7:58:58
